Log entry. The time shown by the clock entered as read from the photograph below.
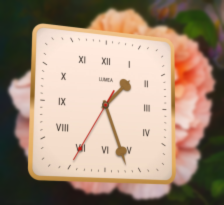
1:26:35
